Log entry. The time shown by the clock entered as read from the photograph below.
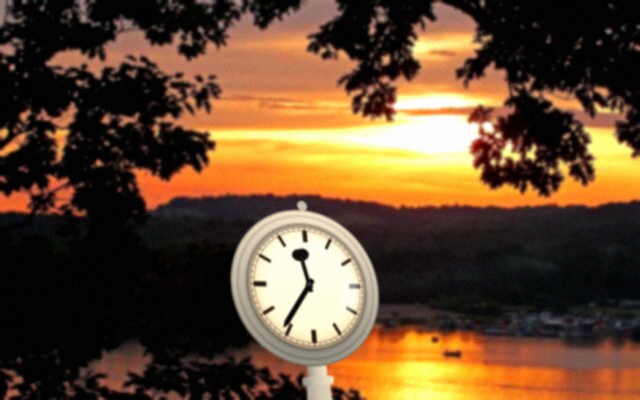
11:36
